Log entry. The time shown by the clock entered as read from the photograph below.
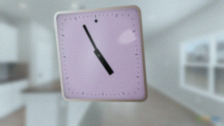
4:56
